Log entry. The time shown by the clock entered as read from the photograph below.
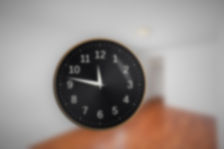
11:47
